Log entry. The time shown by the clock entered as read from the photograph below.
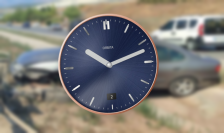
10:12
